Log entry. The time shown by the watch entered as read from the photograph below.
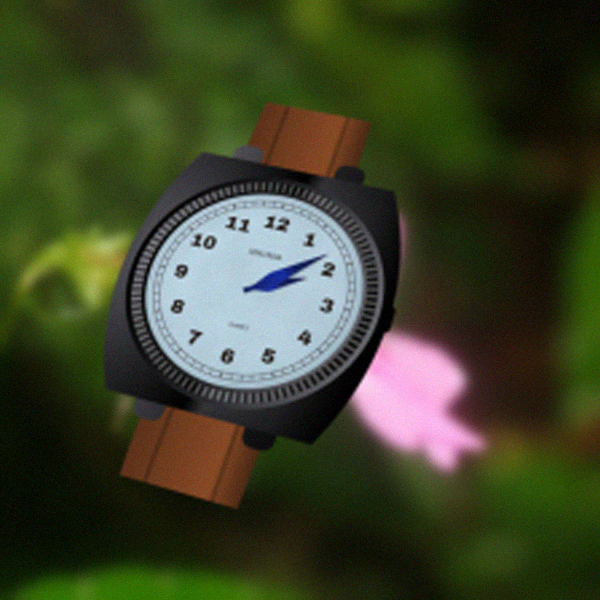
2:08
